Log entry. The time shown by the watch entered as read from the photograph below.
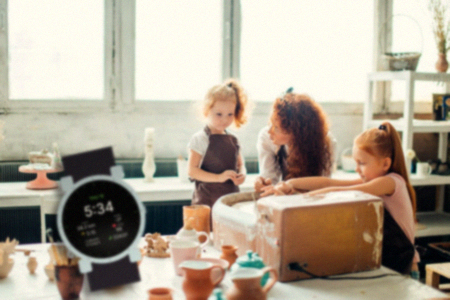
5:34
